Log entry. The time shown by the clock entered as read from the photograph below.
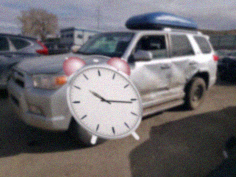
10:16
